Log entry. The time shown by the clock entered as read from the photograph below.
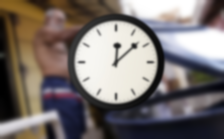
12:08
